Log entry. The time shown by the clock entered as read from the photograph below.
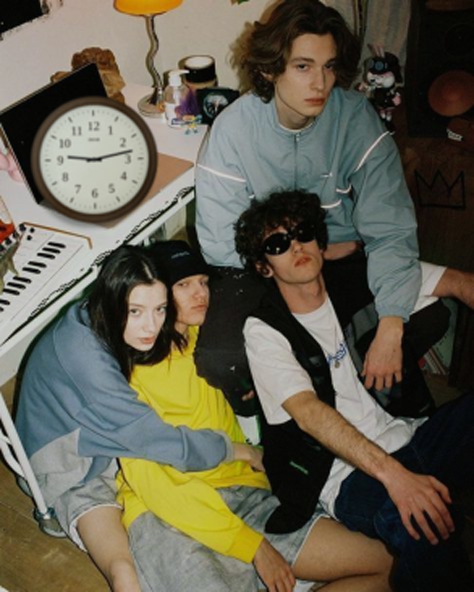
9:13
